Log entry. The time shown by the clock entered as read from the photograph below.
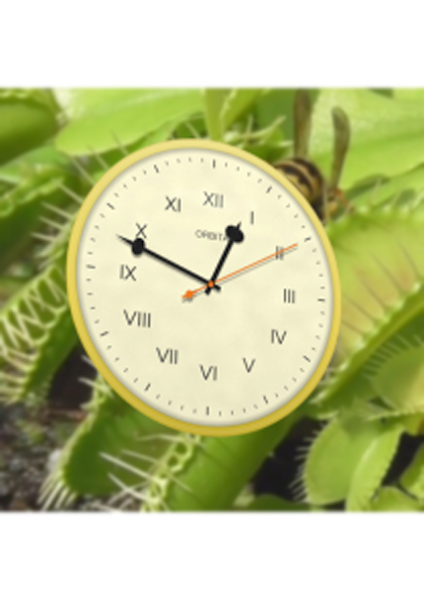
12:48:10
